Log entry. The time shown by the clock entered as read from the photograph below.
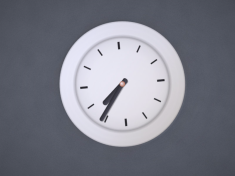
7:36
